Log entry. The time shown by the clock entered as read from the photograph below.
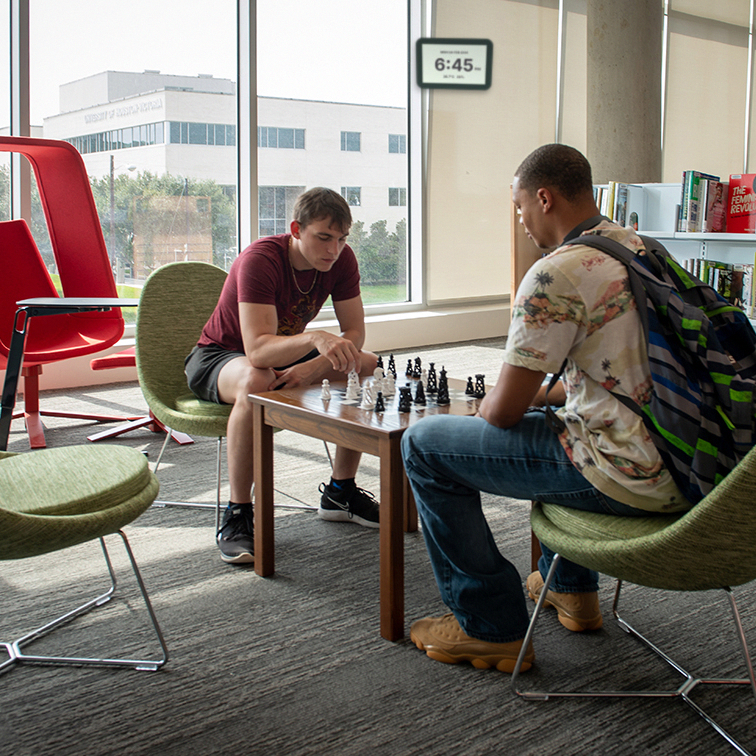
6:45
